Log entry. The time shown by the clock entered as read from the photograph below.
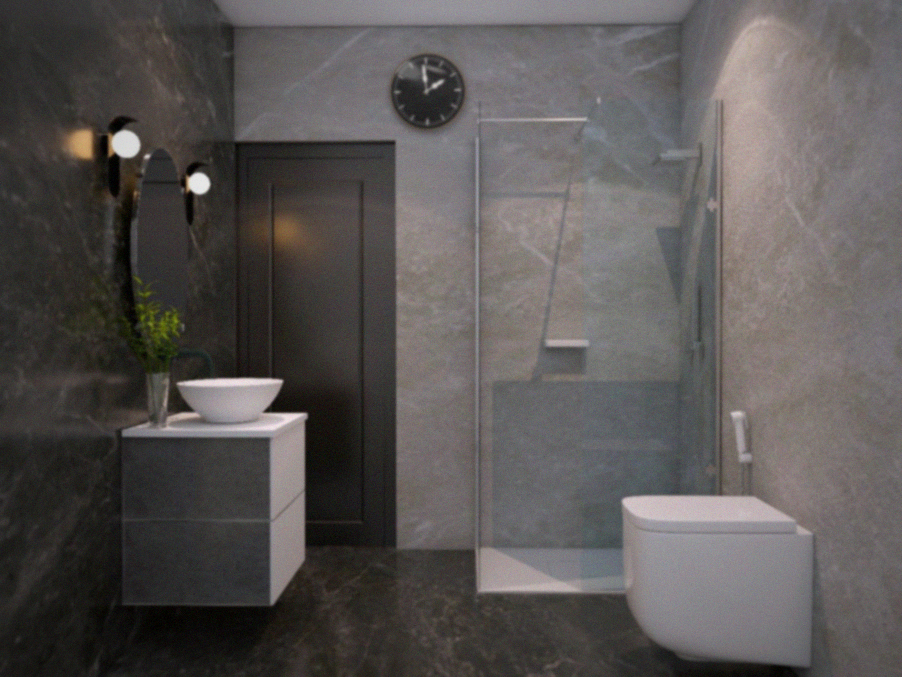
1:59
